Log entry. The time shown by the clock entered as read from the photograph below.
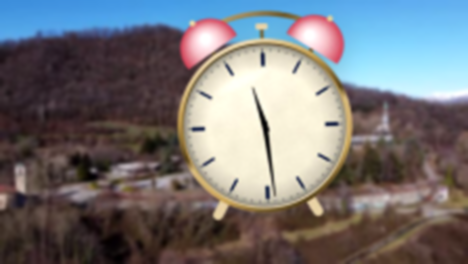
11:29
